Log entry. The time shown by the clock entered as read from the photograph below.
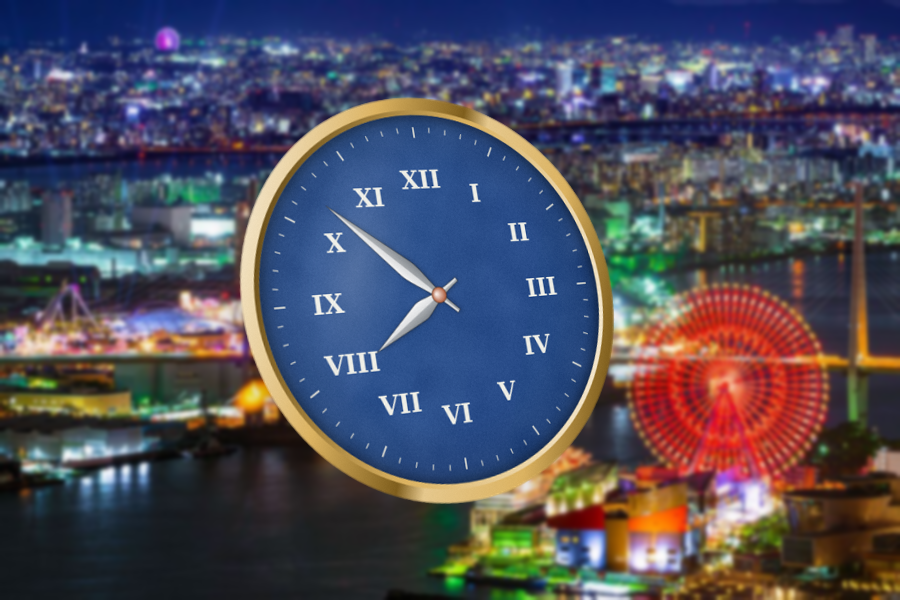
7:52
